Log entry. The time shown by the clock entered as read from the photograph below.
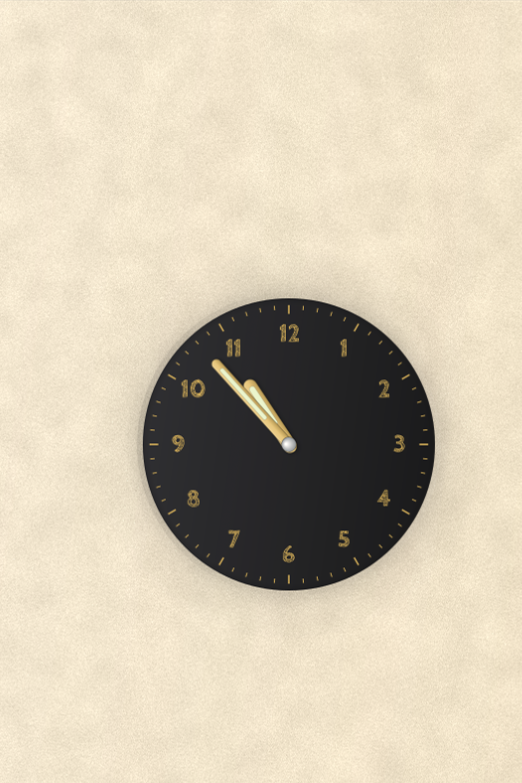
10:53
